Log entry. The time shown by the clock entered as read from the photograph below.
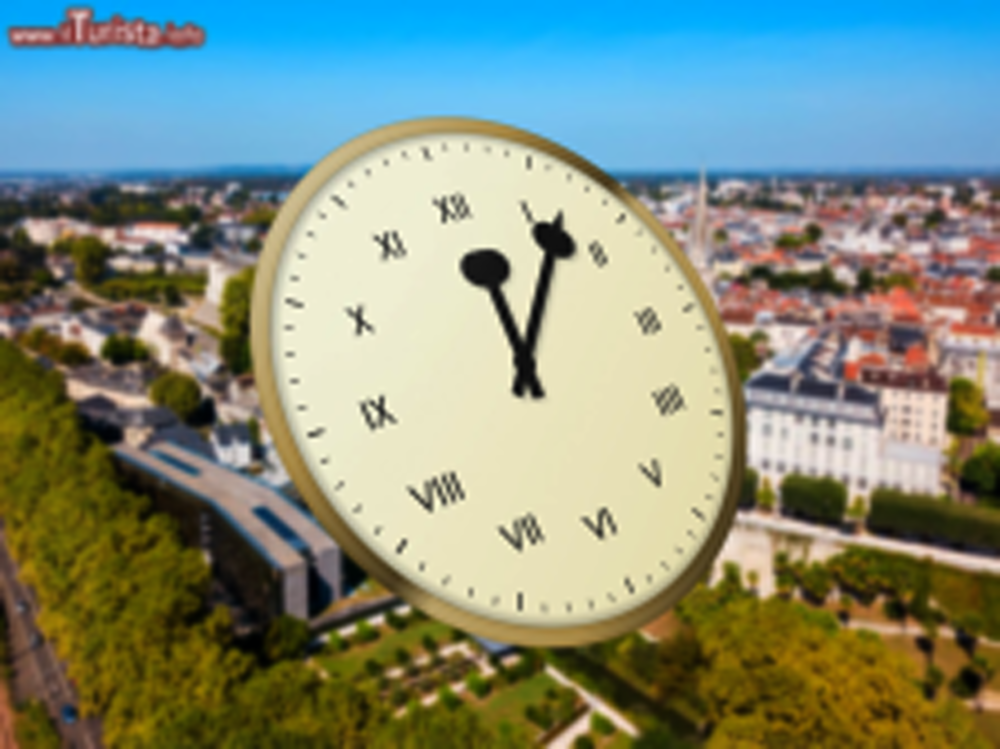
12:07
